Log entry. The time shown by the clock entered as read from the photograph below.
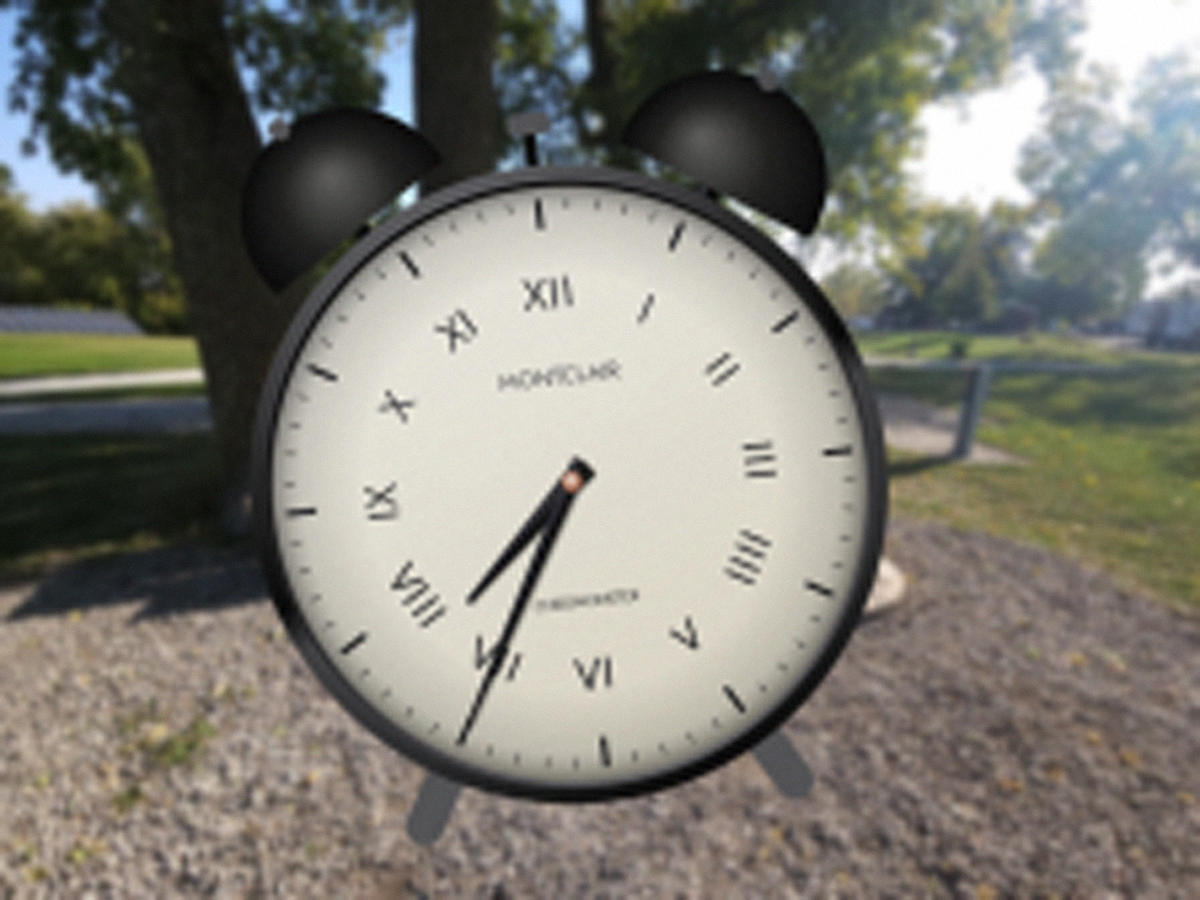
7:35
